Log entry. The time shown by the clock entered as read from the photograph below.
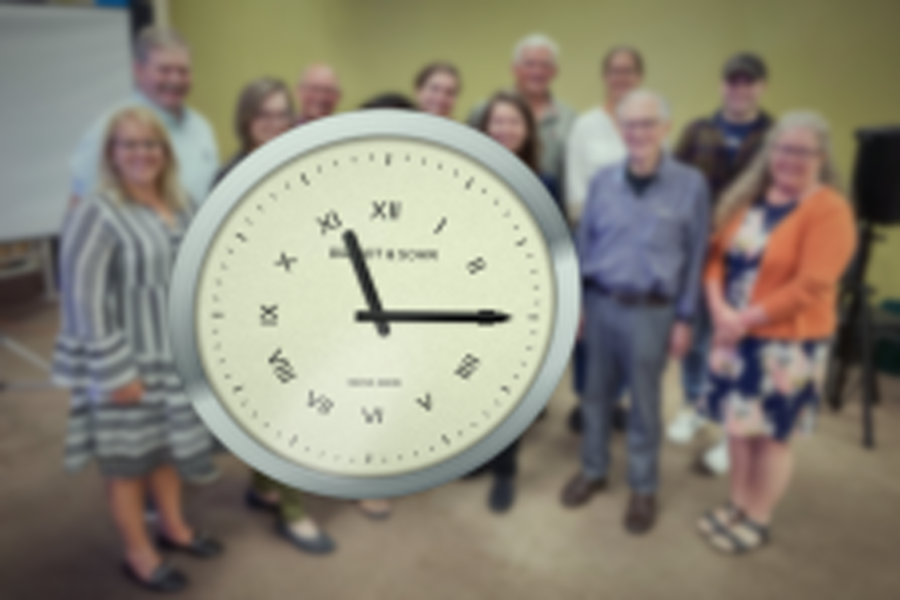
11:15
